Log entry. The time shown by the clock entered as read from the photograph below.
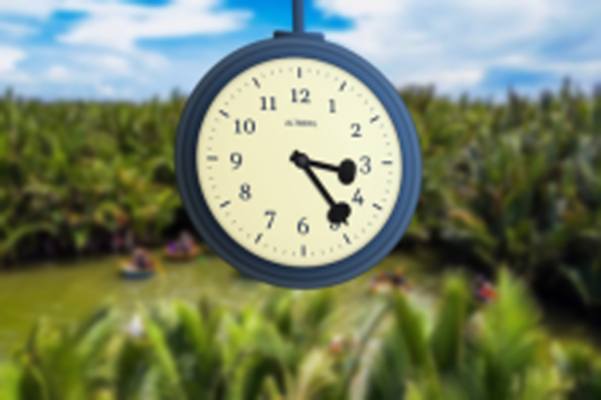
3:24
